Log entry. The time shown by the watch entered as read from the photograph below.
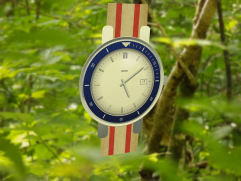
5:09
